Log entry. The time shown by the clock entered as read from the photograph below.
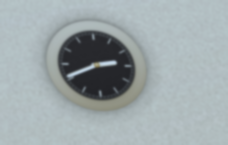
2:41
